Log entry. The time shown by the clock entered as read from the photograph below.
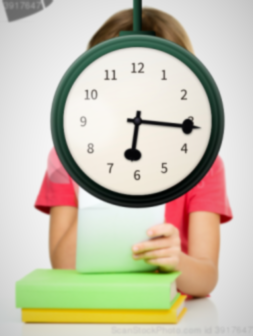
6:16
